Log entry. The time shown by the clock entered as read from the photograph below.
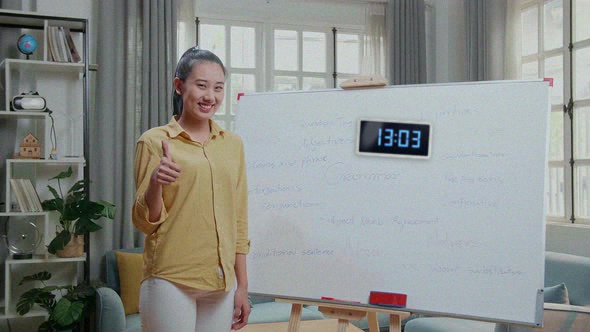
13:03
